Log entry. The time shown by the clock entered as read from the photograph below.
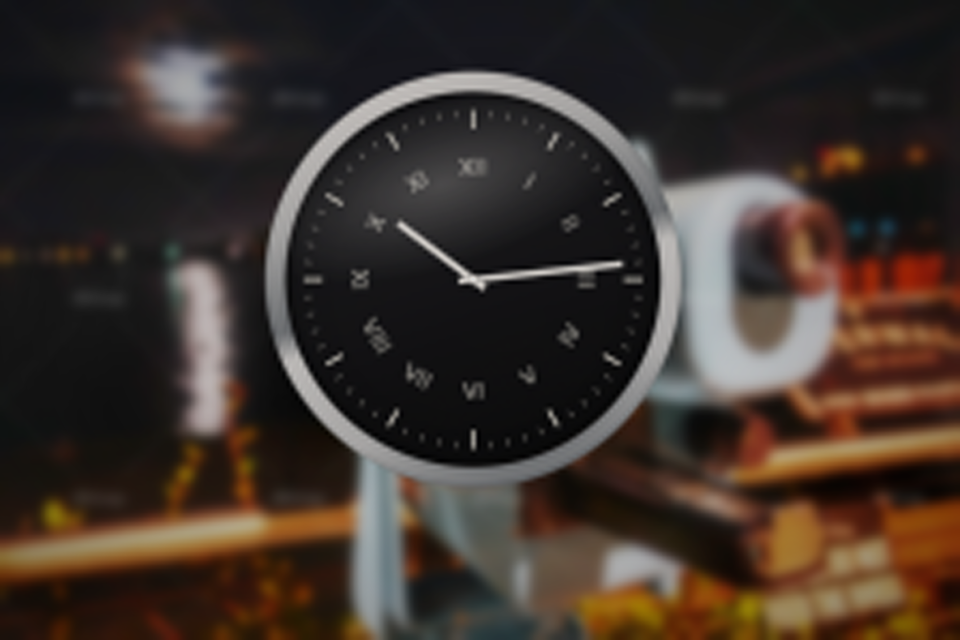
10:14
